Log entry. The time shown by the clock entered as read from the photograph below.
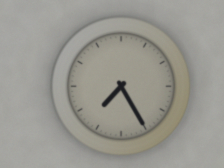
7:25
